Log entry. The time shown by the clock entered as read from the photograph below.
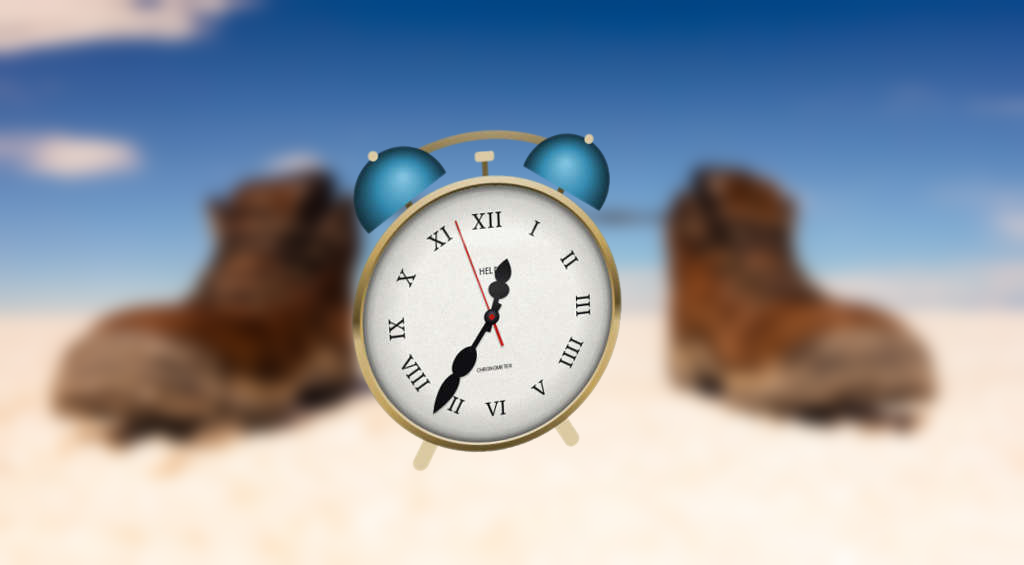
12:35:57
